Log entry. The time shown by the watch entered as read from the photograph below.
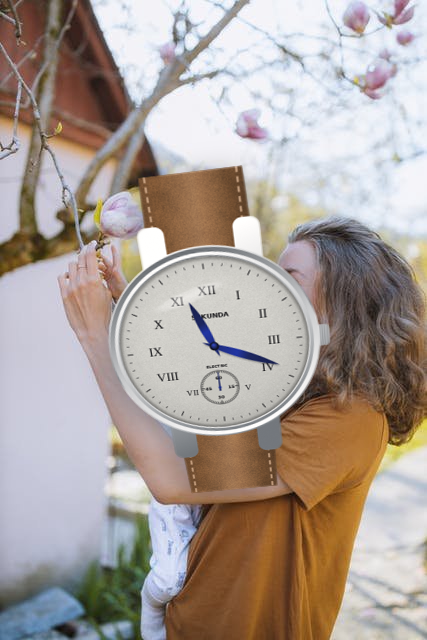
11:19
